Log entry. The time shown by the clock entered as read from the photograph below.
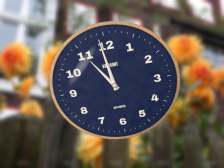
10:59
